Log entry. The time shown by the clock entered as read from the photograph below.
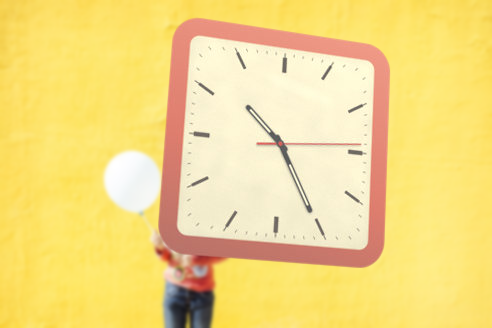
10:25:14
